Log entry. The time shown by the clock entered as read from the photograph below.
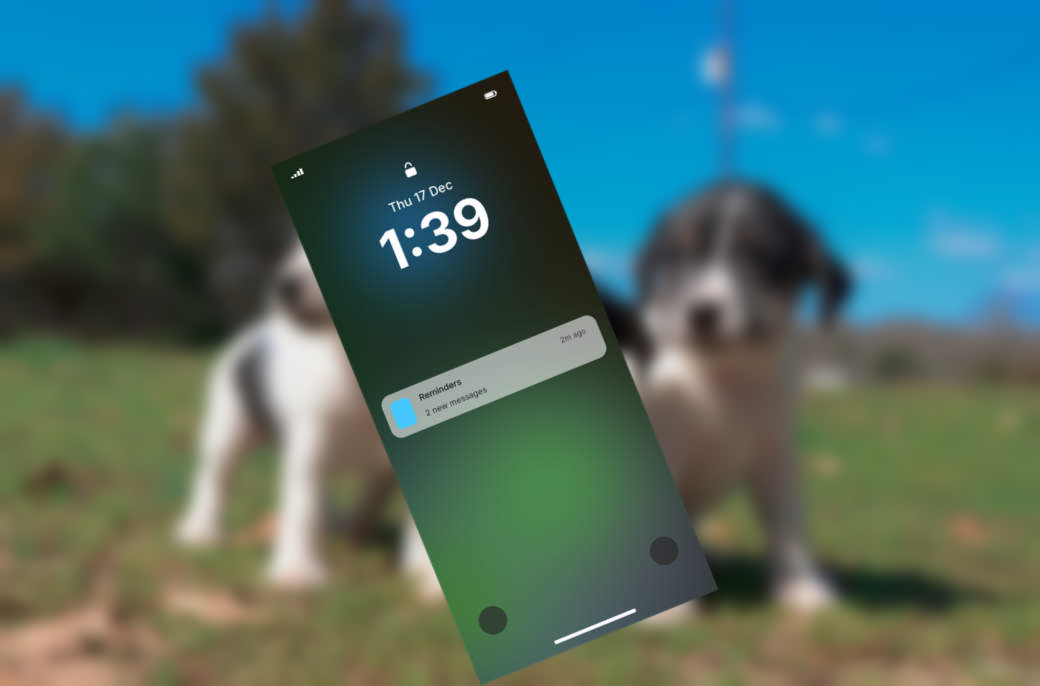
1:39
